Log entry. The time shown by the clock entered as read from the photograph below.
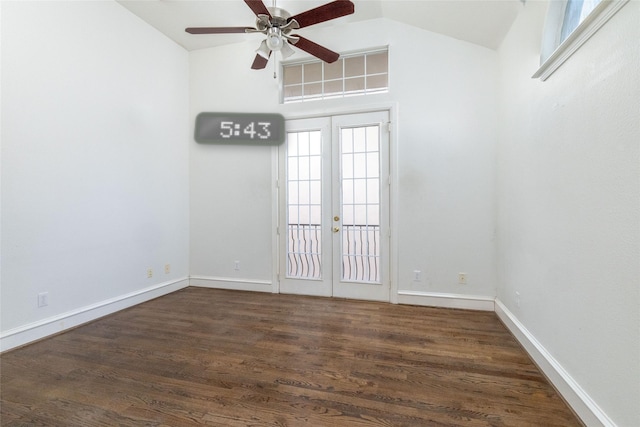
5:43
